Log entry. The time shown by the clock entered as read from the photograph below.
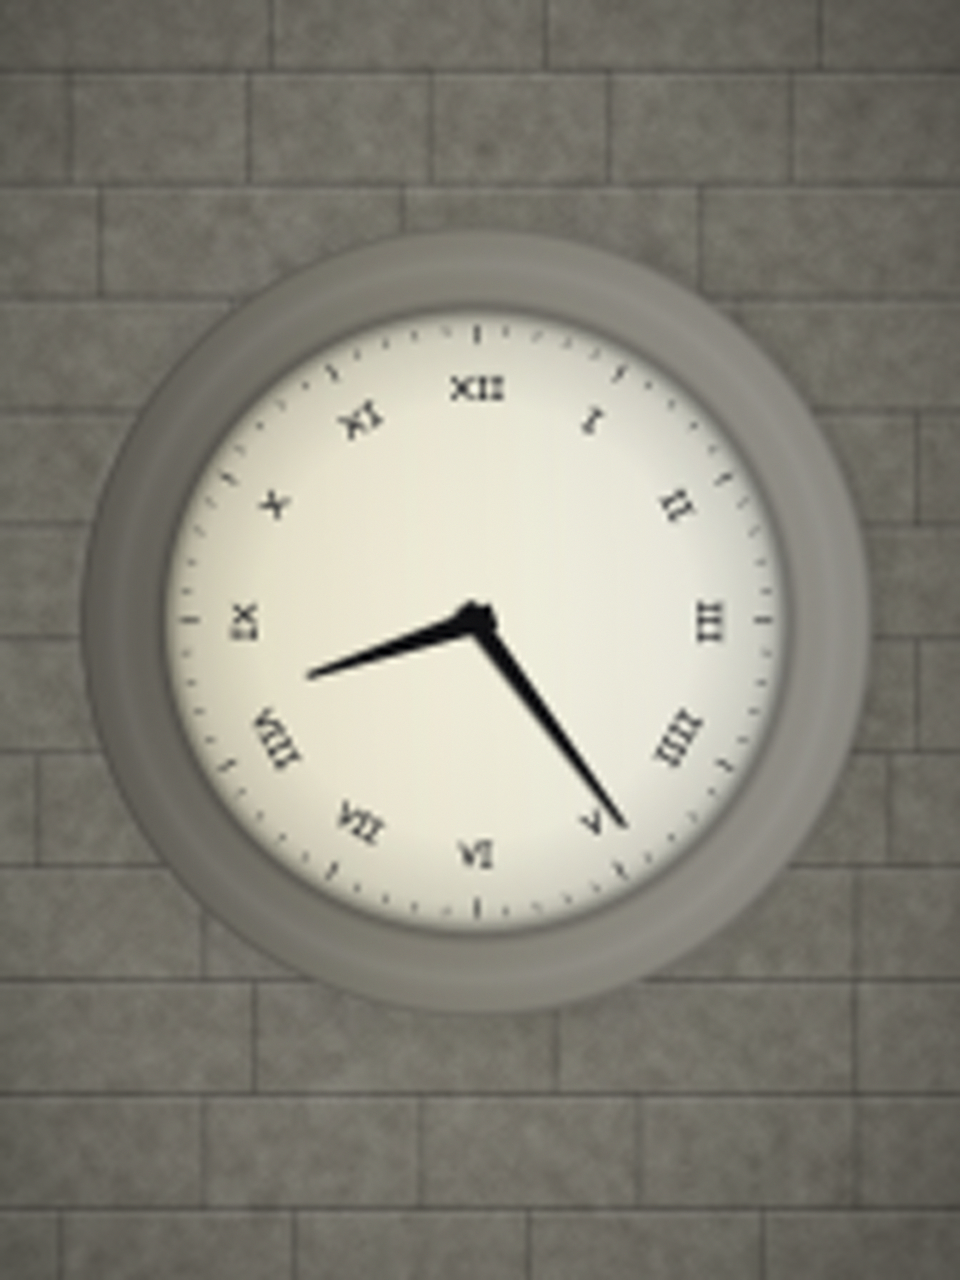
8:24
